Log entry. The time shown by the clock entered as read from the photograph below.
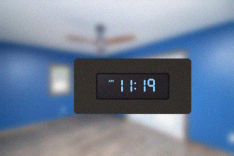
11:19
